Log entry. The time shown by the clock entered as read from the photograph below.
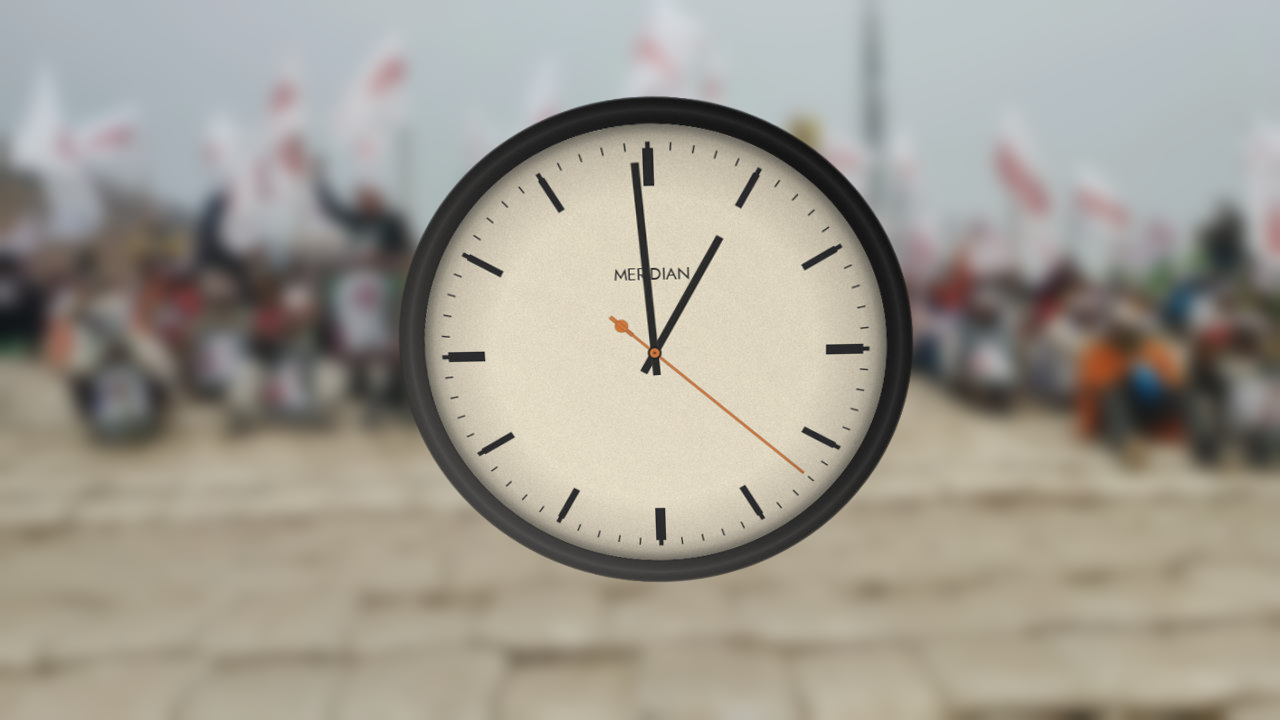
12:59:22
